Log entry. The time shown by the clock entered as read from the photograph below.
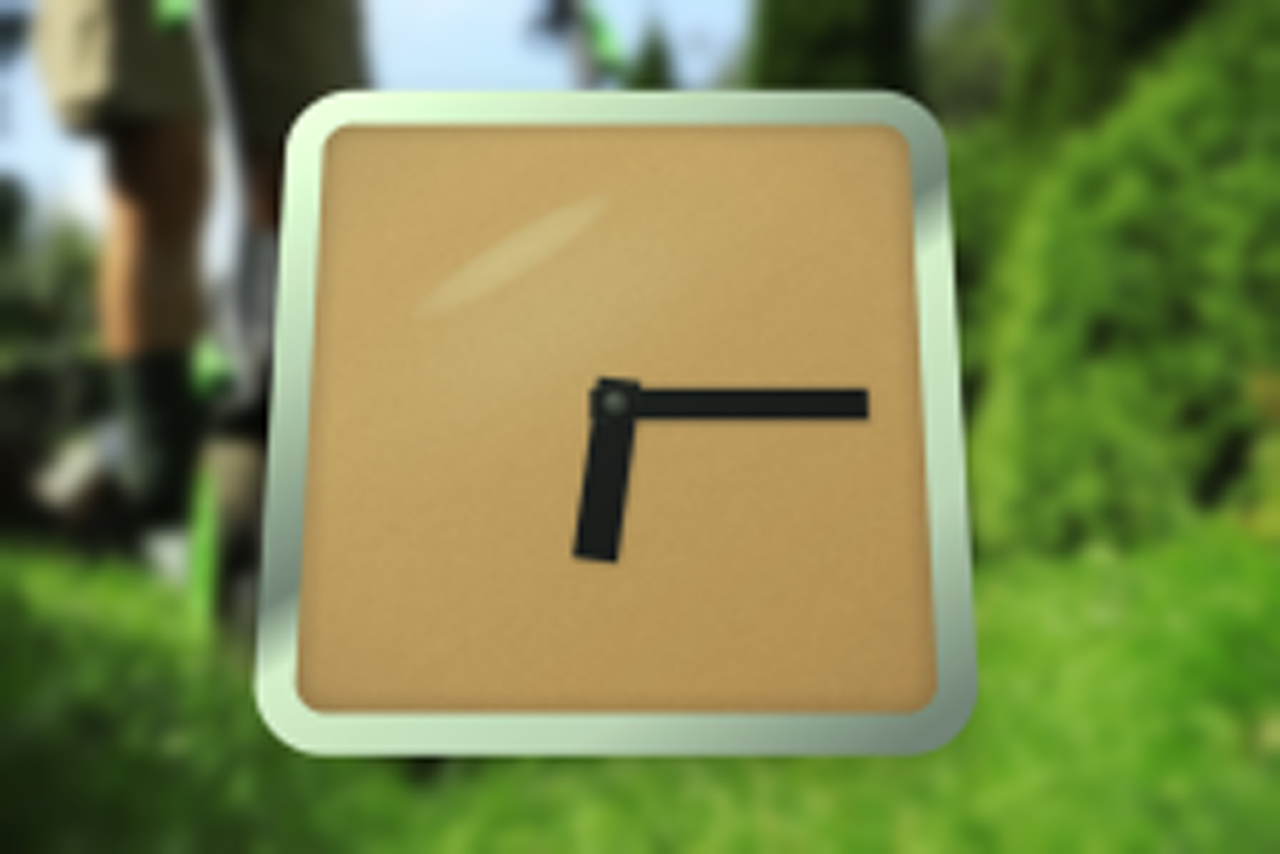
6:15
